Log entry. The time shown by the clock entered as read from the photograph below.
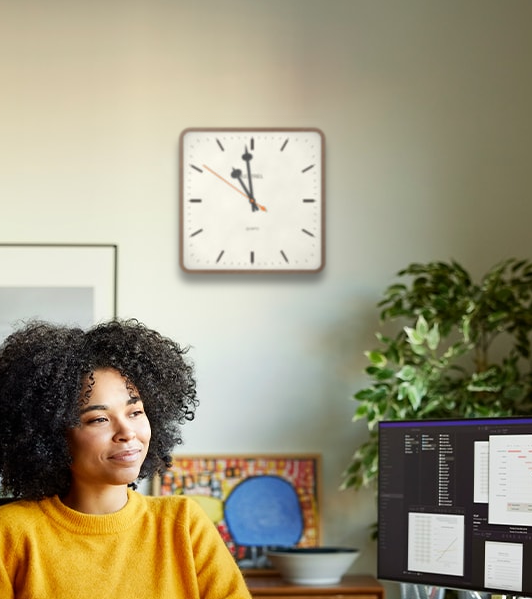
10:58:51
